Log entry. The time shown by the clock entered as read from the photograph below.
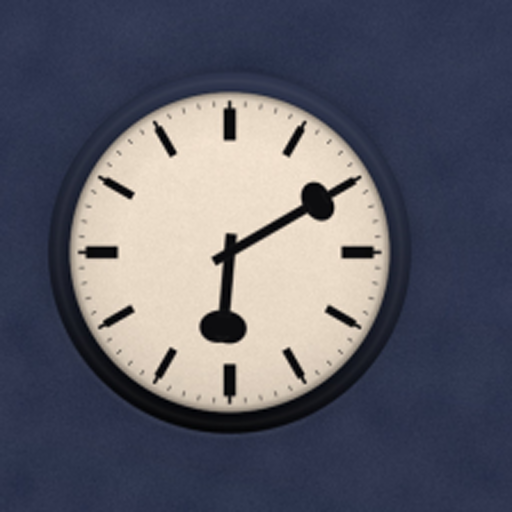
6:10
